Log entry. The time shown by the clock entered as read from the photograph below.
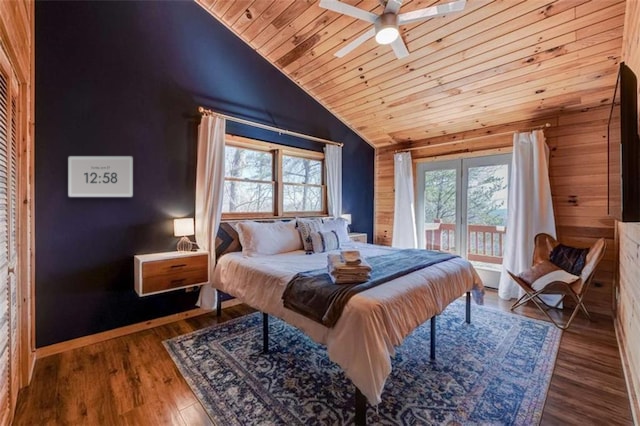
12:58
